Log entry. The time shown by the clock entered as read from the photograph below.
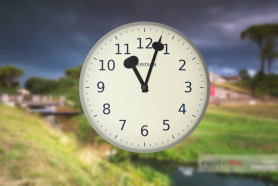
11:03
